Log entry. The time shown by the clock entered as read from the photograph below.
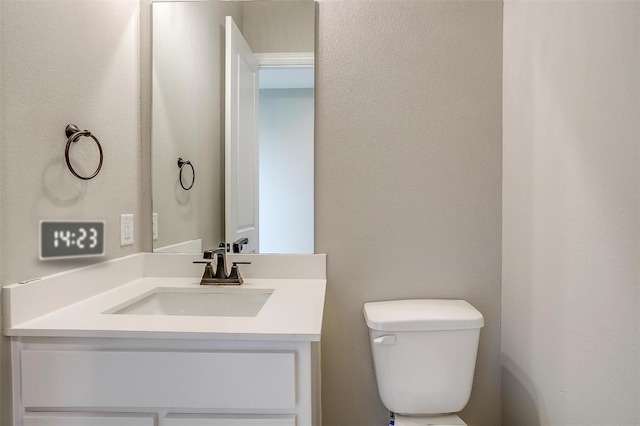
14:23
